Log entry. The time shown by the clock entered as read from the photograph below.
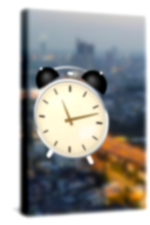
11:12
